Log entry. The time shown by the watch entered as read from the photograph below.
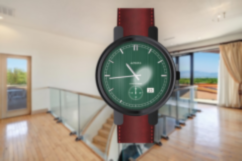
10:44
